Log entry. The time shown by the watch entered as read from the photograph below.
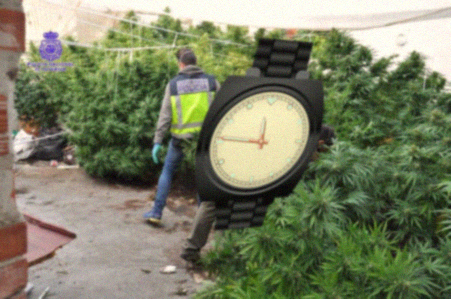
11:46
